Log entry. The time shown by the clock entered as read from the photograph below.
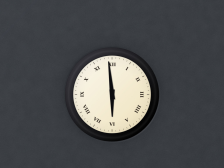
5:59
